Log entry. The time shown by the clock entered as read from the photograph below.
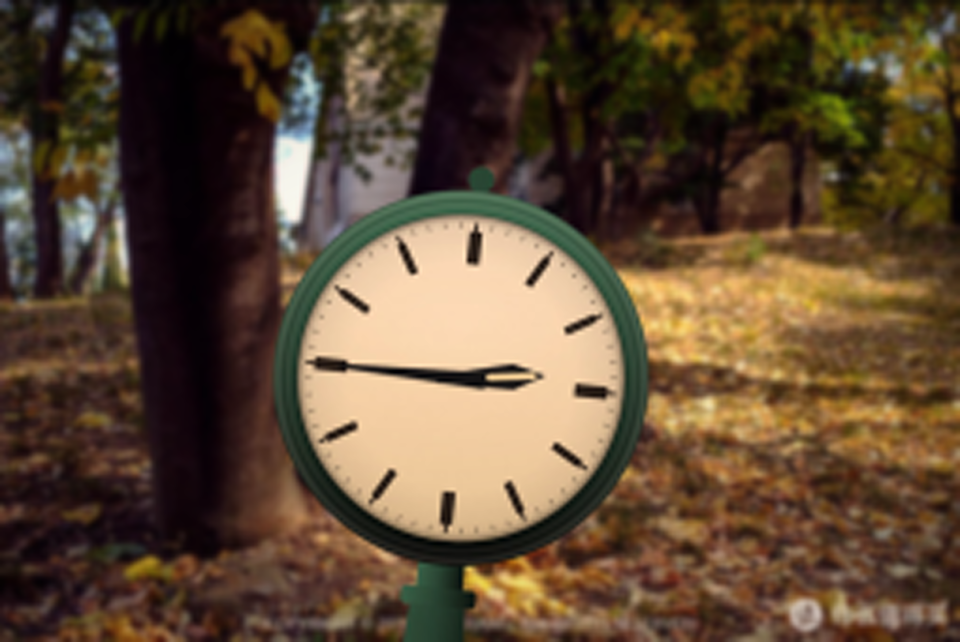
2:45
